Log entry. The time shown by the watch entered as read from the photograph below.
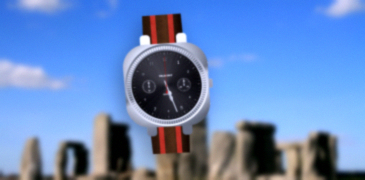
5:27
